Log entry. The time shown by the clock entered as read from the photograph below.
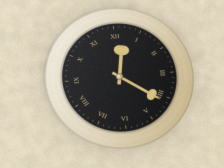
12:21
